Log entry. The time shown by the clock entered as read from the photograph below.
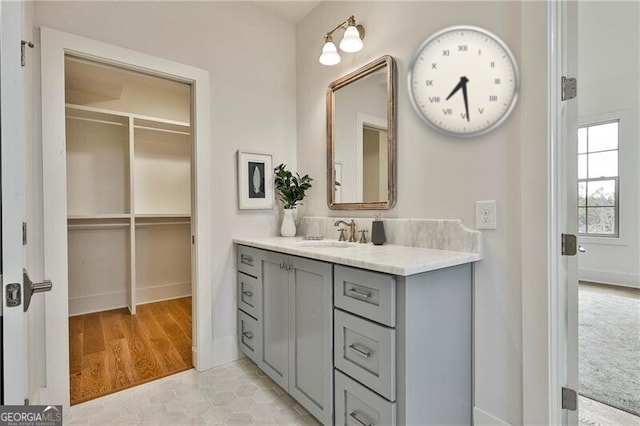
7:29
